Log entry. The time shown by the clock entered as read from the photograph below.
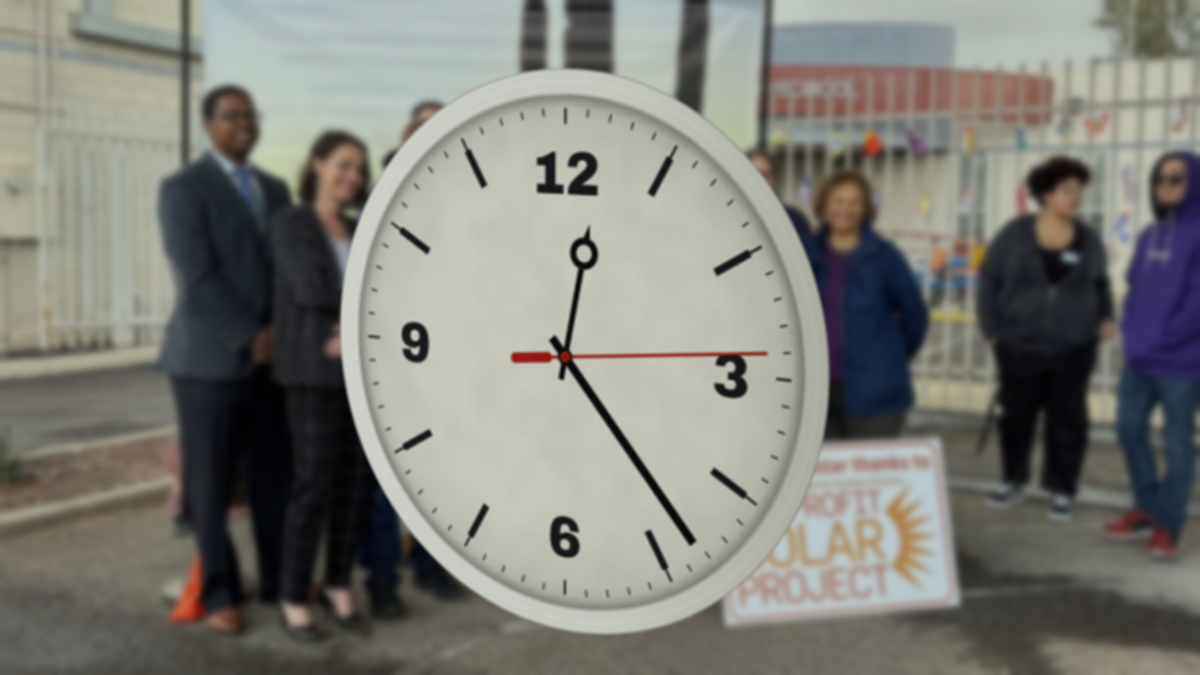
12:23:14
